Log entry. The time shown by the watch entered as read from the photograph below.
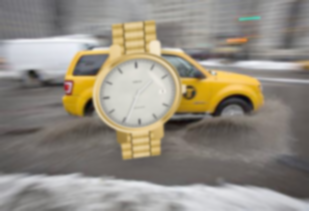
1:34
